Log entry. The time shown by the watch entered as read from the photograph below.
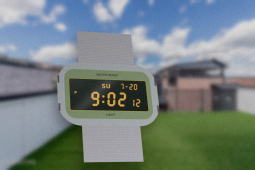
9:02:12
